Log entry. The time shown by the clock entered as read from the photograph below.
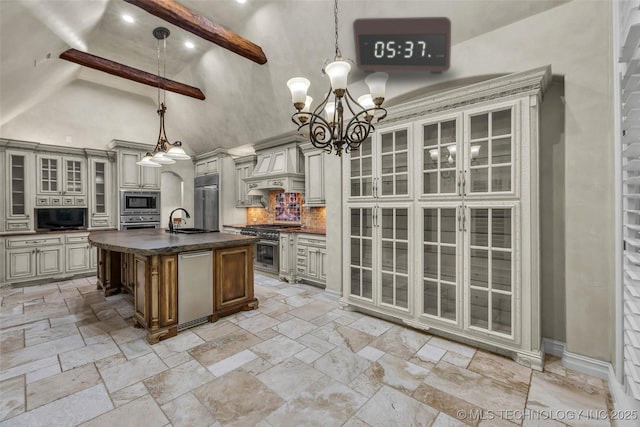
5:37
